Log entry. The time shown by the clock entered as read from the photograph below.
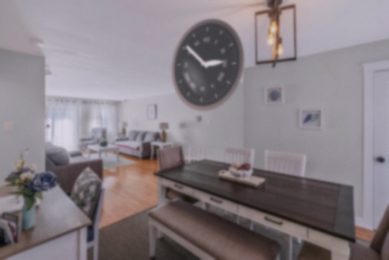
2:51
